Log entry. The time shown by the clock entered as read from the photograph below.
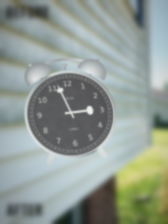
2:57
